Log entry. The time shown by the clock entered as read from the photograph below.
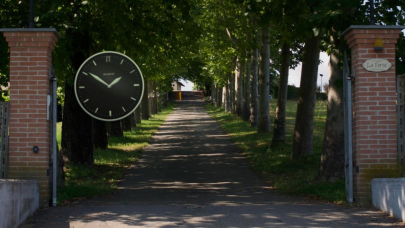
1:51
